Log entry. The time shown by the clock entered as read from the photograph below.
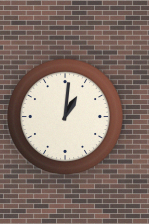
1:01
